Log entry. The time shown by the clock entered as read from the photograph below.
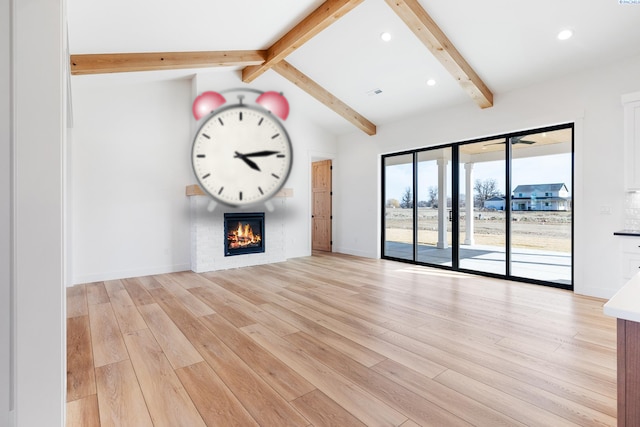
4:14
